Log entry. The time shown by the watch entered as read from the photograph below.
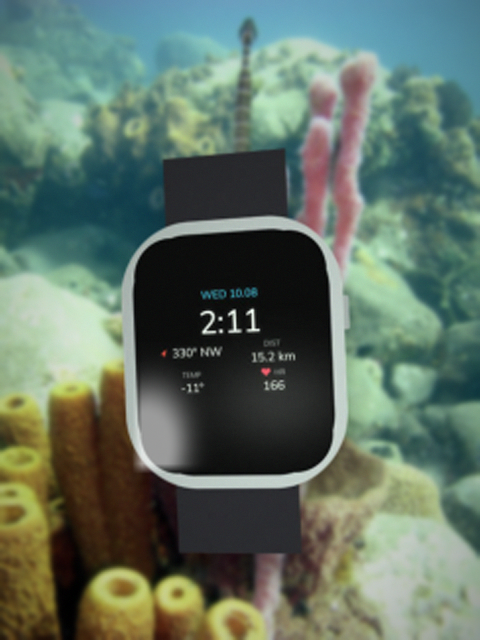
2:11
